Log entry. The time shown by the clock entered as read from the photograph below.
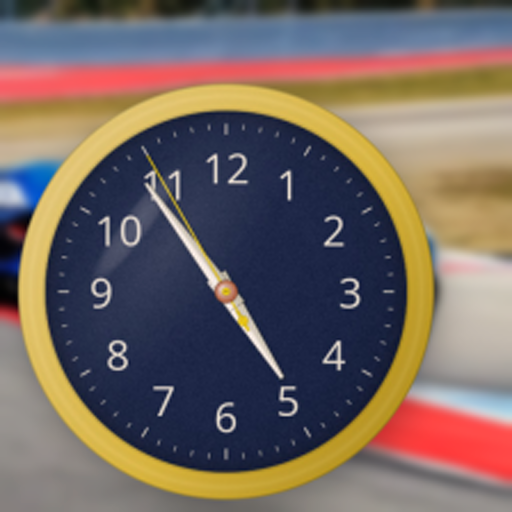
4:53:55
